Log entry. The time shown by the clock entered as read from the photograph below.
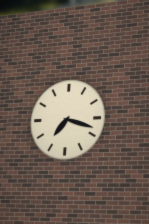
7:18
